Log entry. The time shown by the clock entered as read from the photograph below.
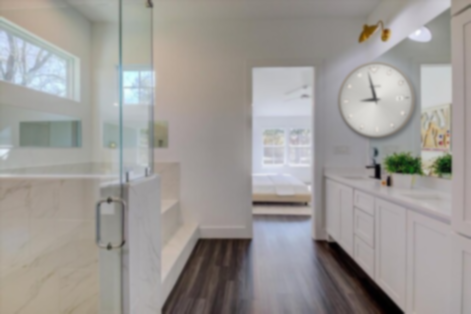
8:58
